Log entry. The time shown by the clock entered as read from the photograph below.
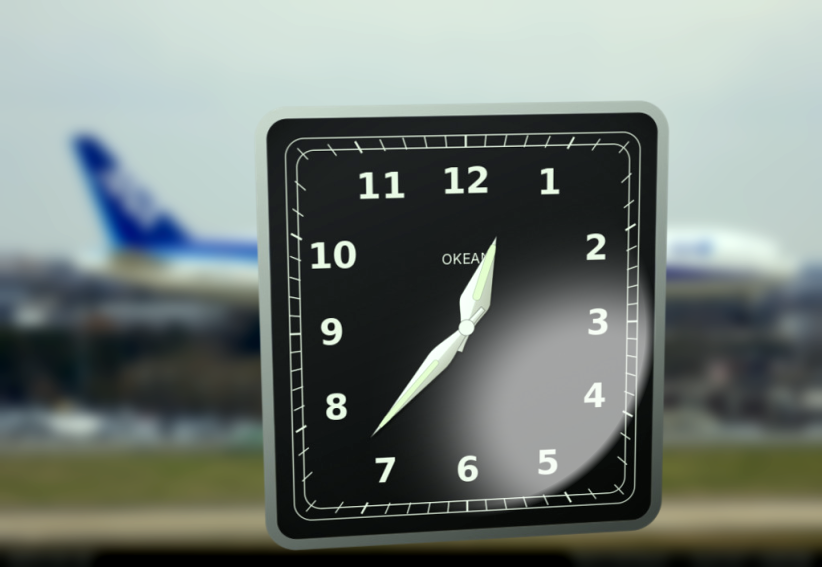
12:37
